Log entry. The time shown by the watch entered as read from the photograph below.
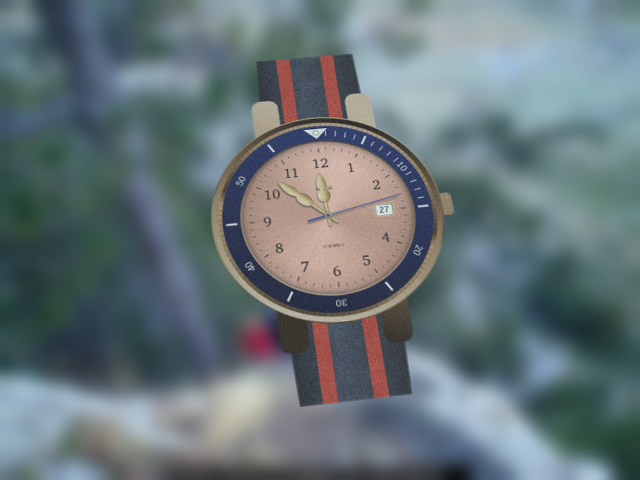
11:52:13
